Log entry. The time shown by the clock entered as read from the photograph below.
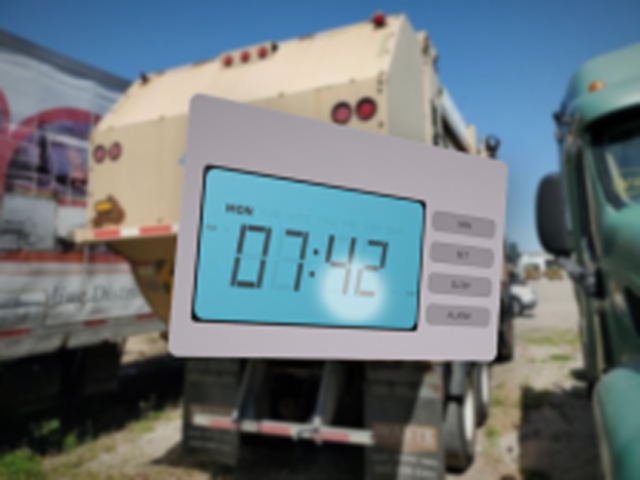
7:42
